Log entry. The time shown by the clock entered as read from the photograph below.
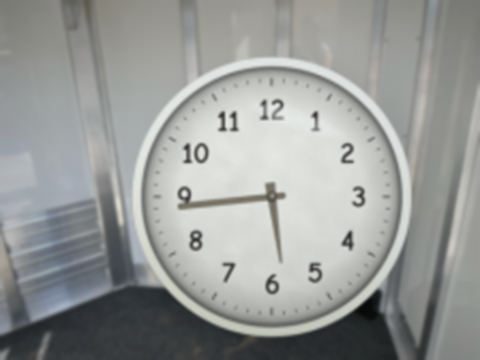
5:44
